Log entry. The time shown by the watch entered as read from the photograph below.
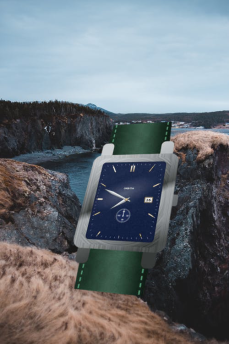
7:49
